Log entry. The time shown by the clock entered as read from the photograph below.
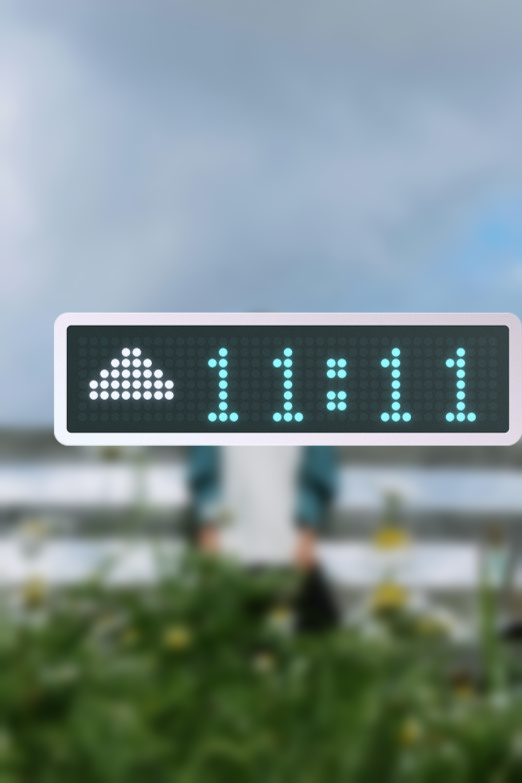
11:11
